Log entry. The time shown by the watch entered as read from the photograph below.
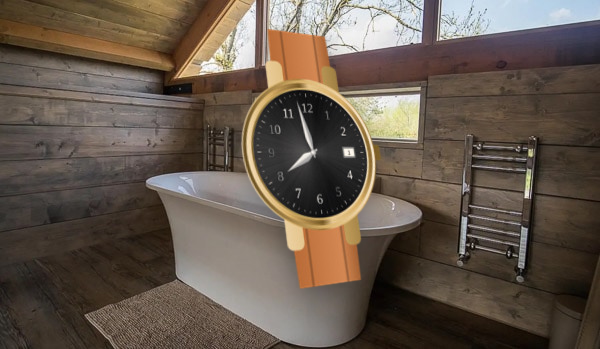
7:58
